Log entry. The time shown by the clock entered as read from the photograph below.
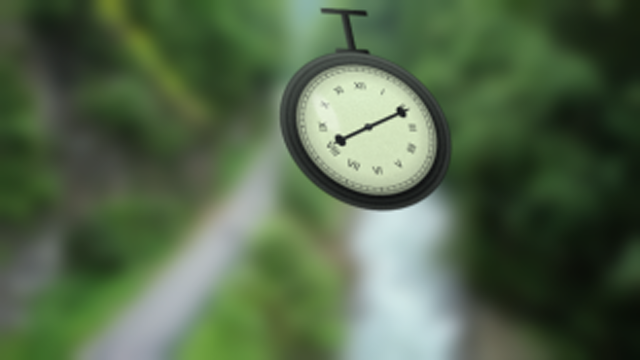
8:11
